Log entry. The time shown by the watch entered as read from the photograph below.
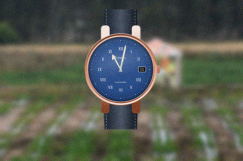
11:02
